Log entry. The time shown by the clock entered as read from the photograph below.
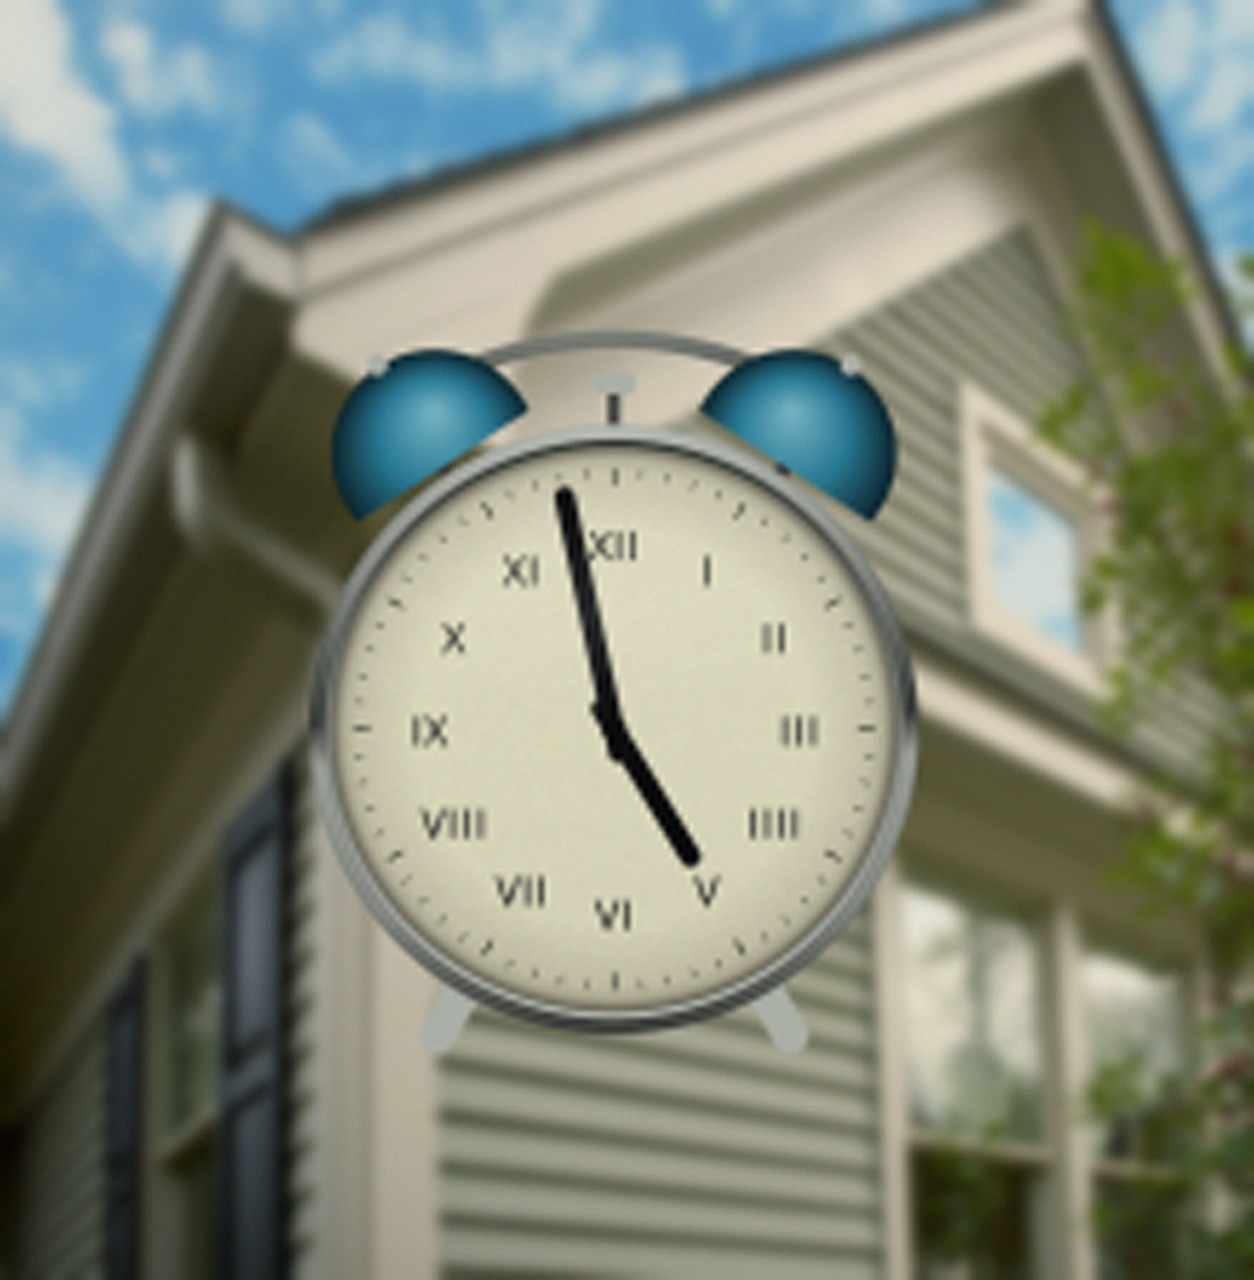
4:58
